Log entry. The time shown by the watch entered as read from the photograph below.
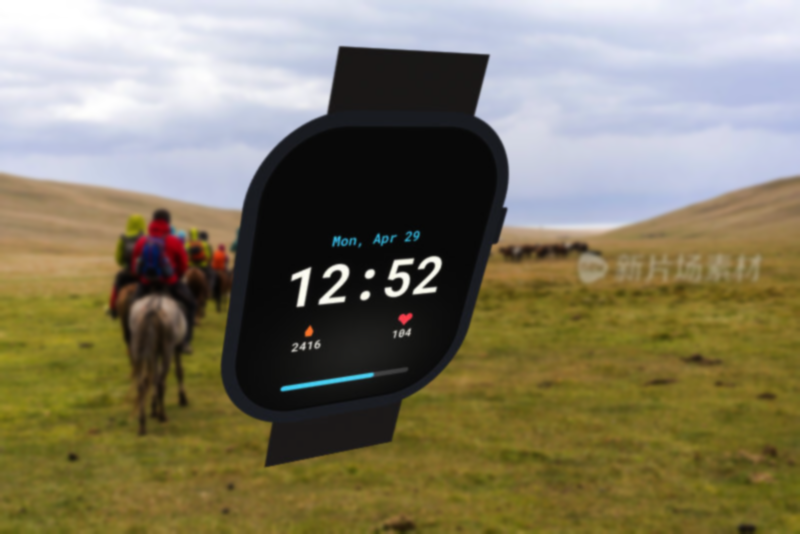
12:52
